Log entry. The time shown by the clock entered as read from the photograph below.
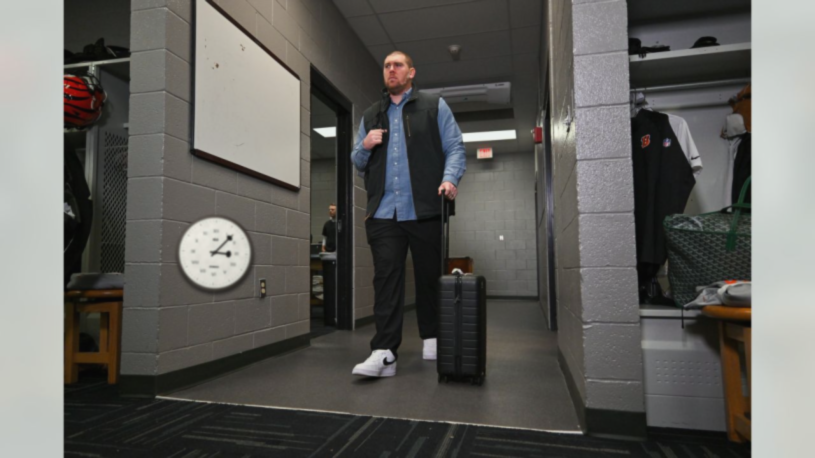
3:07
